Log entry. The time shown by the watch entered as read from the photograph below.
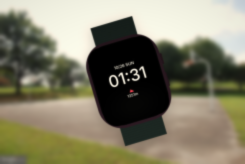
1:31
